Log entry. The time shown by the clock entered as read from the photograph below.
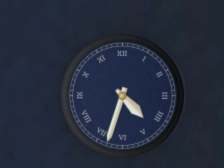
4:33
